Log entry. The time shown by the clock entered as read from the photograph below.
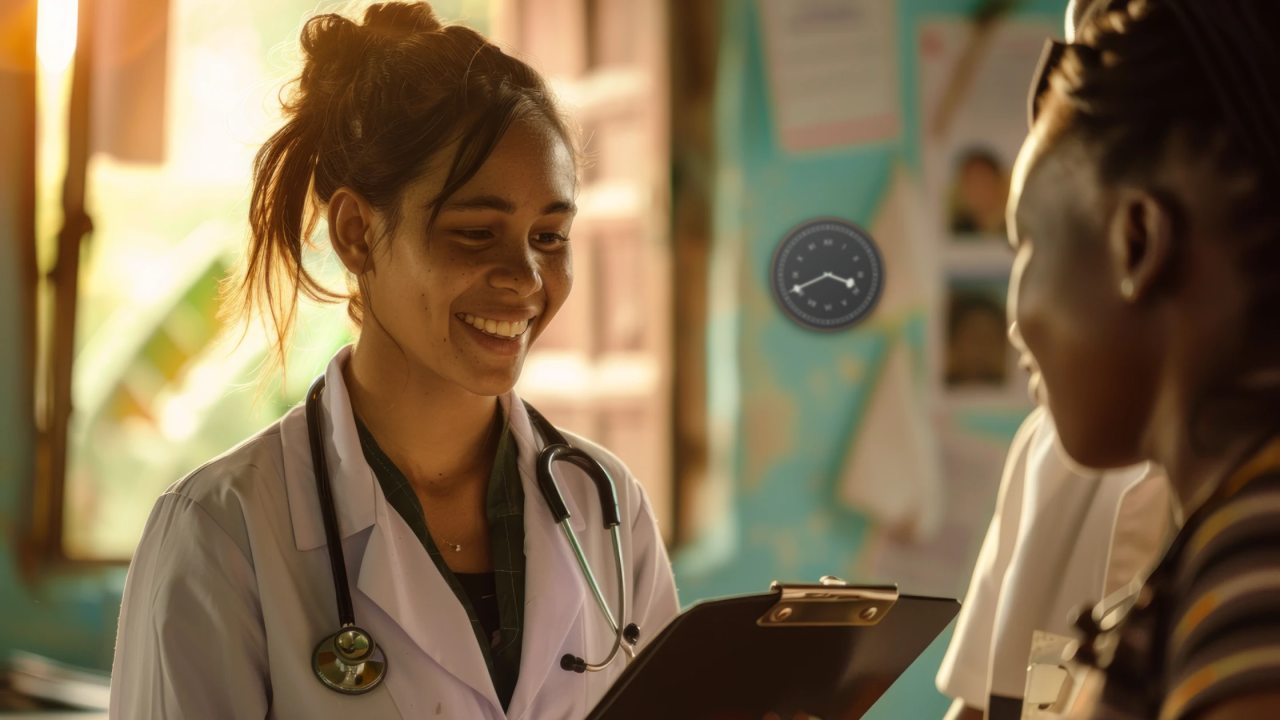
3:41
